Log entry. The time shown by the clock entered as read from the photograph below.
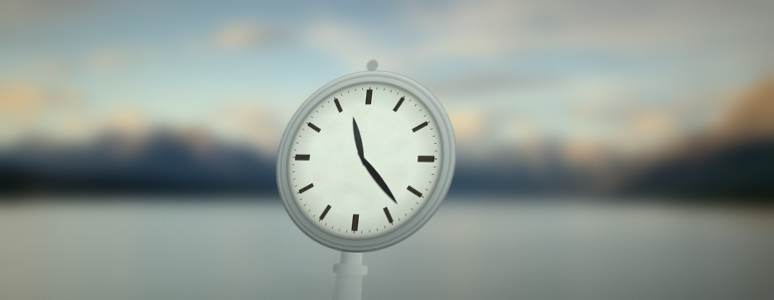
11:23
